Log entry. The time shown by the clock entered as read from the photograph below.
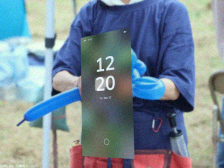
12:20
